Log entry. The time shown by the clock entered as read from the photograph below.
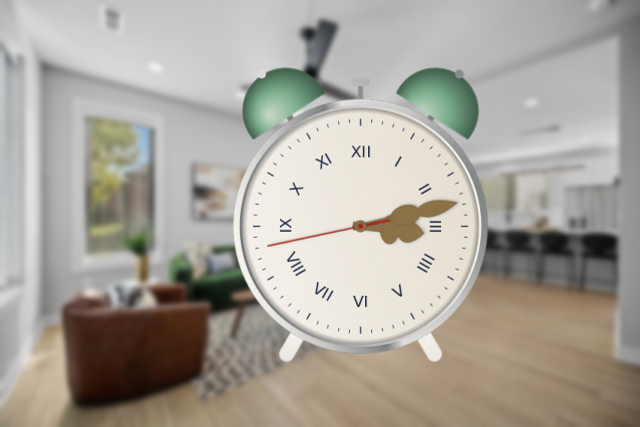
3:12:43
